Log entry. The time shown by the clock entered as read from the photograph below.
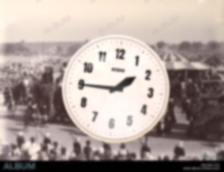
1:45
